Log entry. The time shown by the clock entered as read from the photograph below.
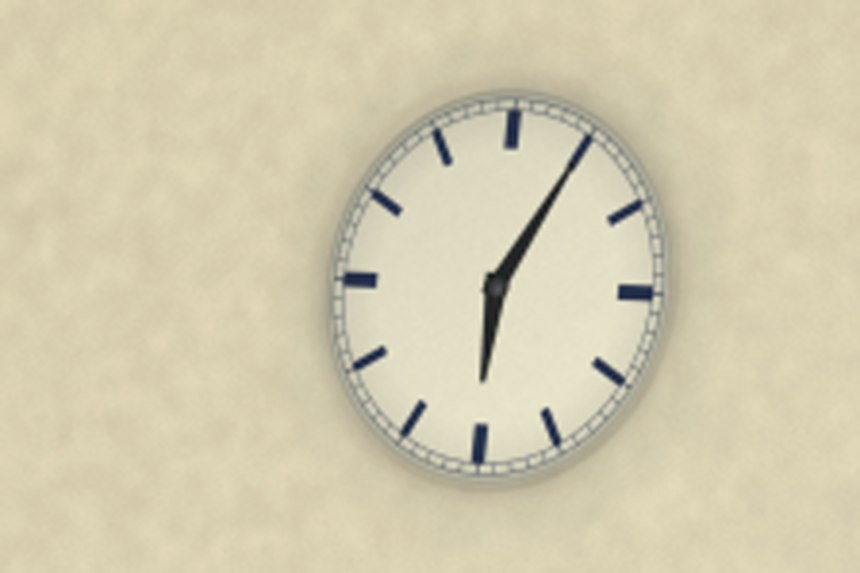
6:05
